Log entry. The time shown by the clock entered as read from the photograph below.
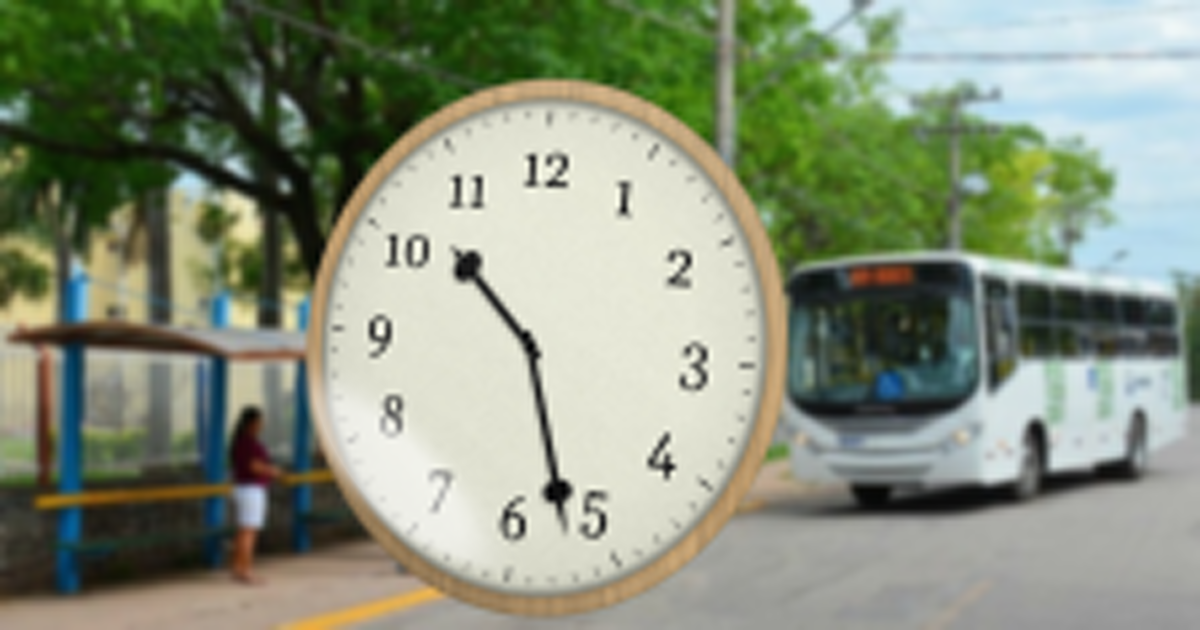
10:27
